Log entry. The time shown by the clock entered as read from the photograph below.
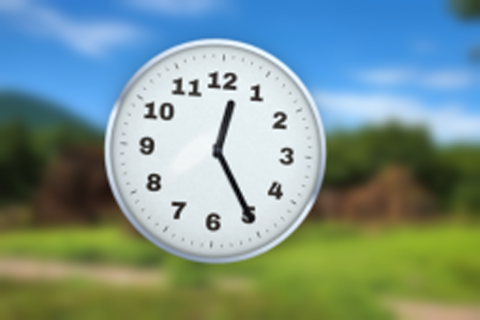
12:25
